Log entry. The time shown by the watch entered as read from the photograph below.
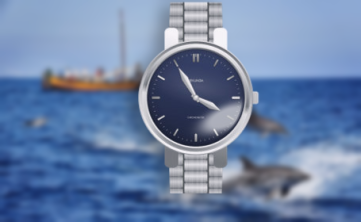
3:55
